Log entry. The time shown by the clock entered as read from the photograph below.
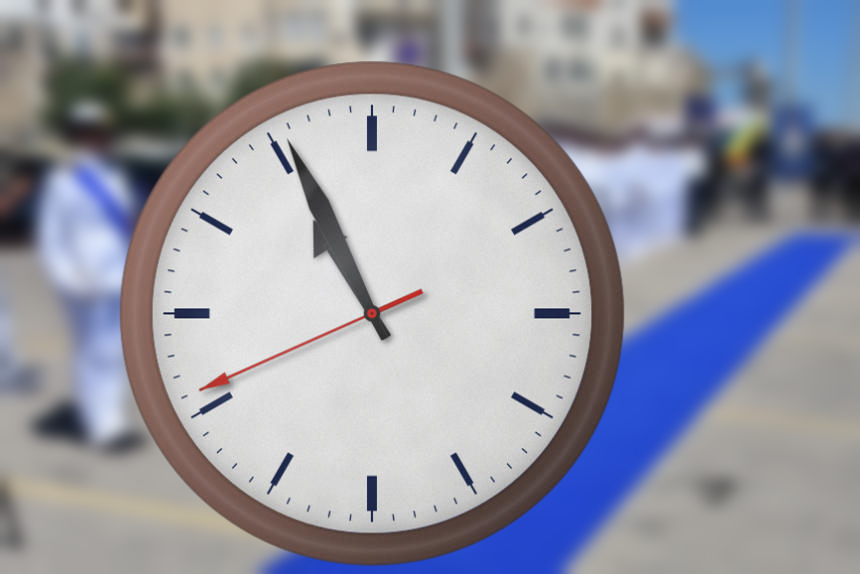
10:55:41
